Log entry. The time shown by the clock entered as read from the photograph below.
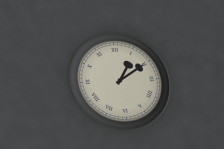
1:10
